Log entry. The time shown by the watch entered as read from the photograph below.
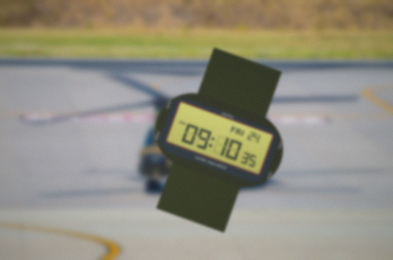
9:10
